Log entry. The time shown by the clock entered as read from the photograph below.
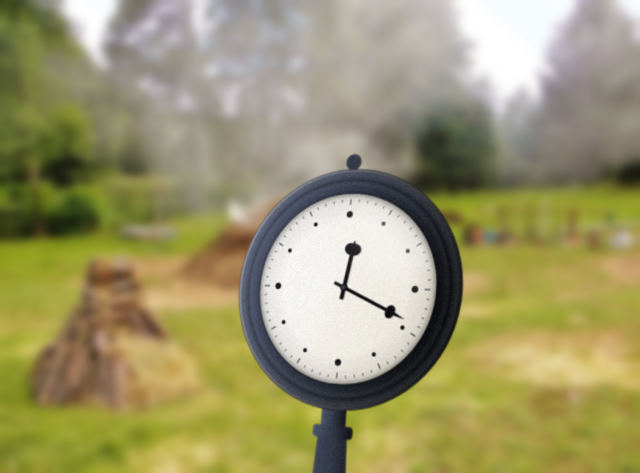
12:19
